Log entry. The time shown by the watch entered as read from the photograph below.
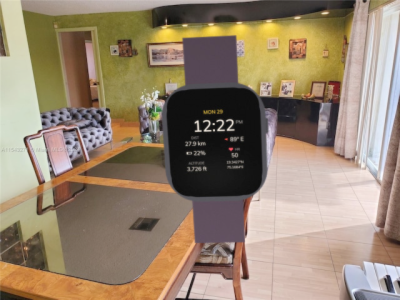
12:22
